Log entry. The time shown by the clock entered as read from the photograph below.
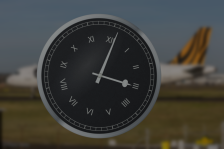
3:01
